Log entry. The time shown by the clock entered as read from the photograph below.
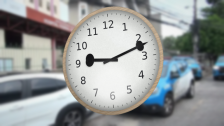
9:12
